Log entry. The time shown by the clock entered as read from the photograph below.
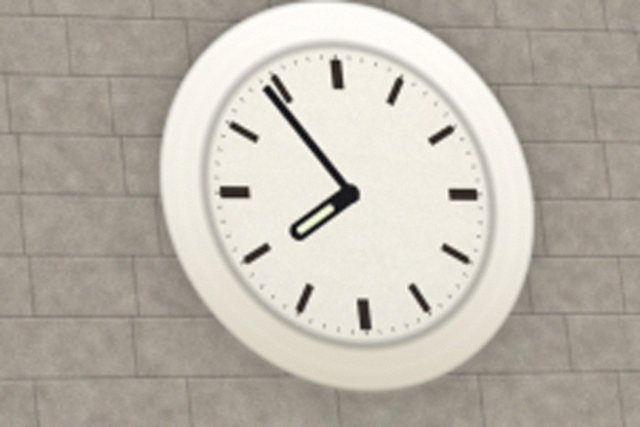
7:54
